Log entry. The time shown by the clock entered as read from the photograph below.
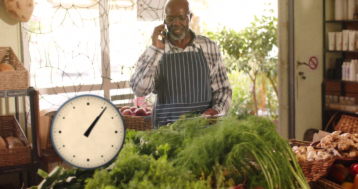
1:06
